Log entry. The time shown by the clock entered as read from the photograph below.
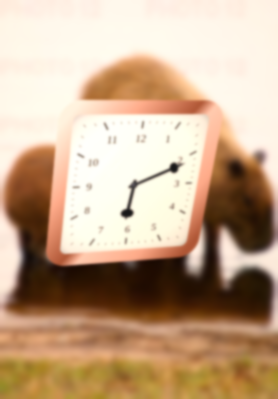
6:11
